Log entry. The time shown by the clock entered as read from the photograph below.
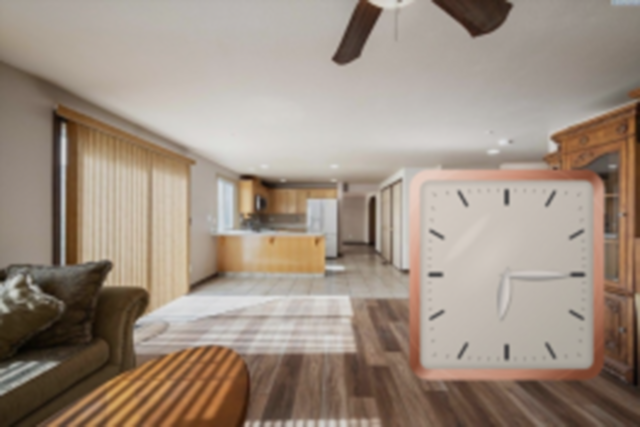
6:15
